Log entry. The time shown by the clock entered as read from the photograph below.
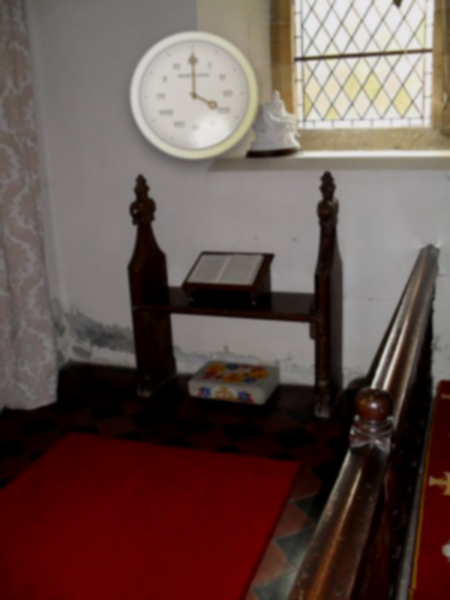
4:00
